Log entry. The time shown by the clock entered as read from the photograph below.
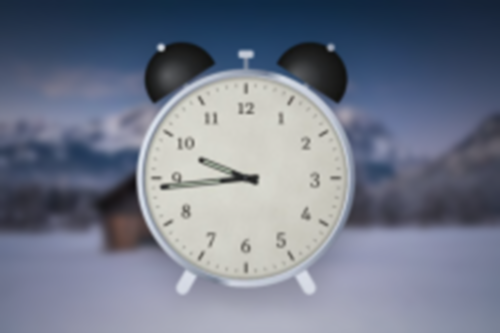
9:44
